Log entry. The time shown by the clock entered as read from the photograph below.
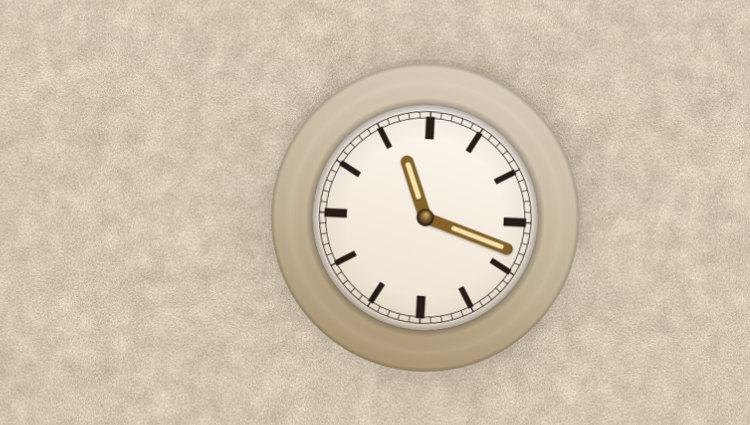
11:18
